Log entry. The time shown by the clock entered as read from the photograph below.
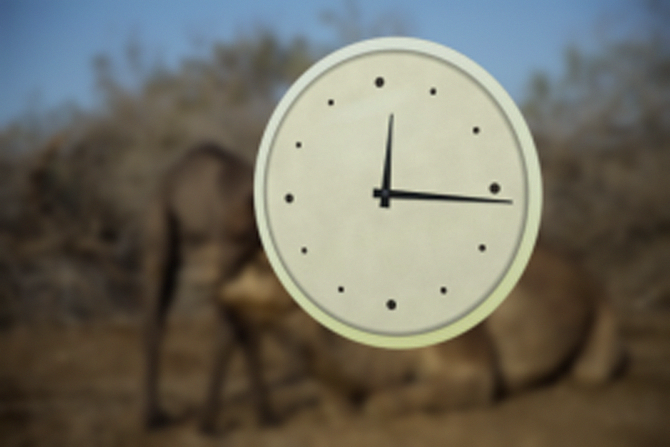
12:16
